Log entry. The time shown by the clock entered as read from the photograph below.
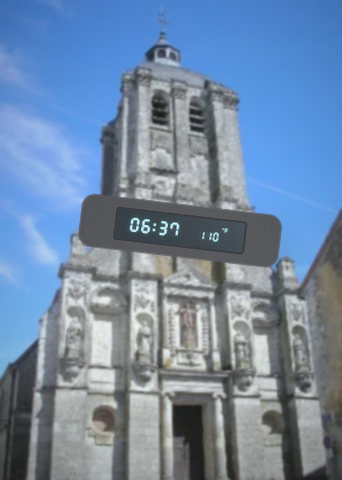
6:37
